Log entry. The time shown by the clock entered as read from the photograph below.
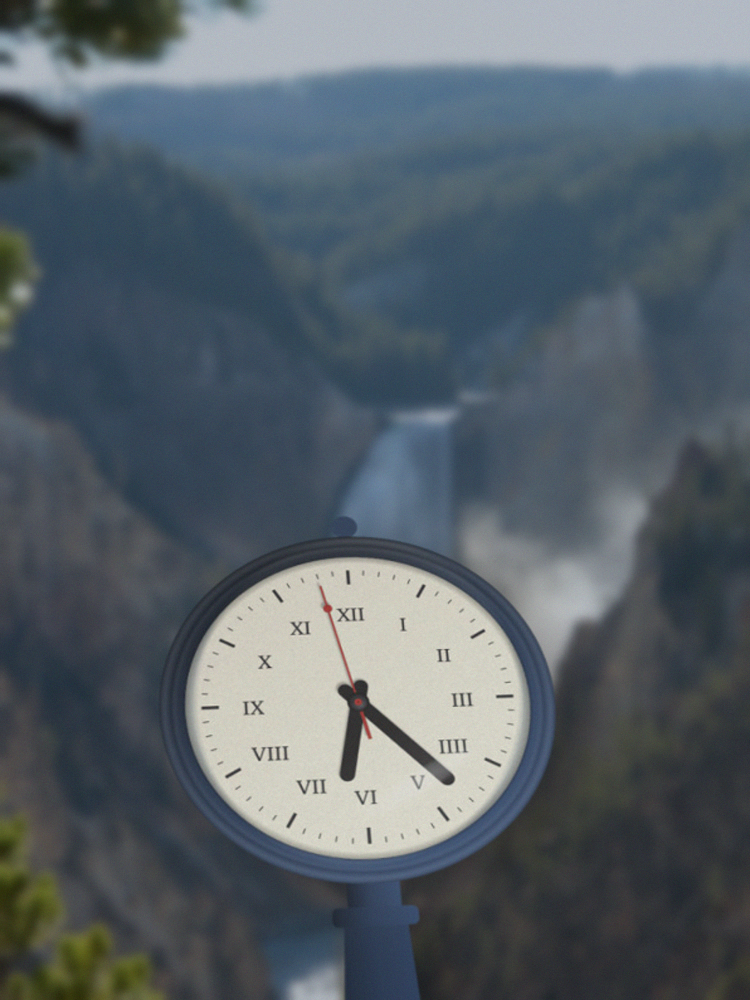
6:22:58
